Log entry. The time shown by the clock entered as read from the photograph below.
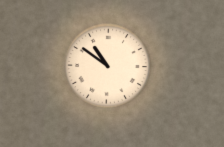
10:51
